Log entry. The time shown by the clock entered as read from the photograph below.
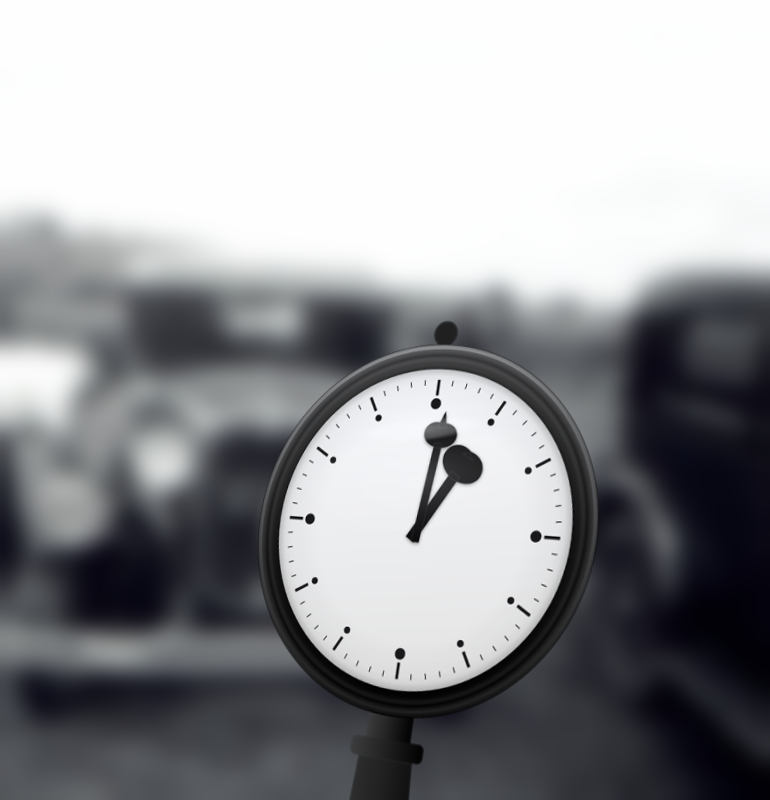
1:01
